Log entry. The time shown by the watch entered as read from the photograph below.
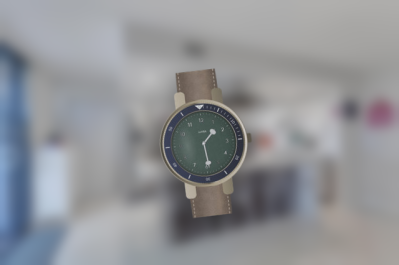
1:29
